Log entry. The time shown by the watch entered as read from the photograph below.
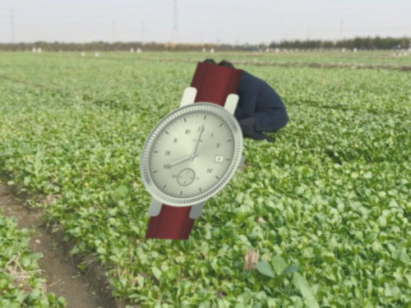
8:00
